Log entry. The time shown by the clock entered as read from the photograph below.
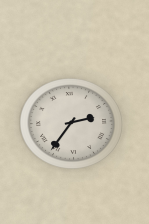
2:36
